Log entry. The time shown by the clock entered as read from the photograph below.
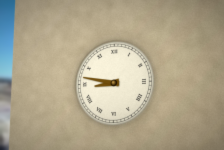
8:47
